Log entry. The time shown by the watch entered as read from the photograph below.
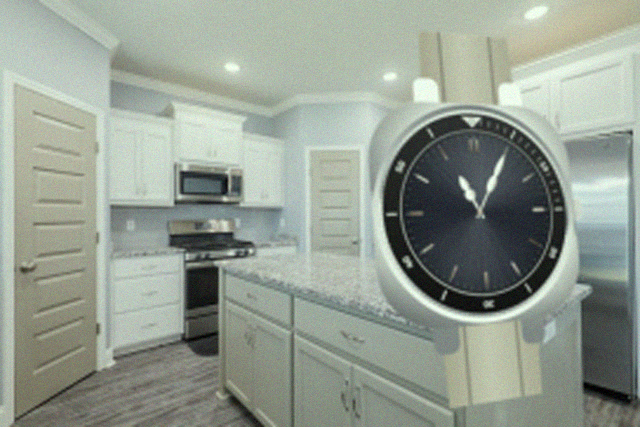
11:05
